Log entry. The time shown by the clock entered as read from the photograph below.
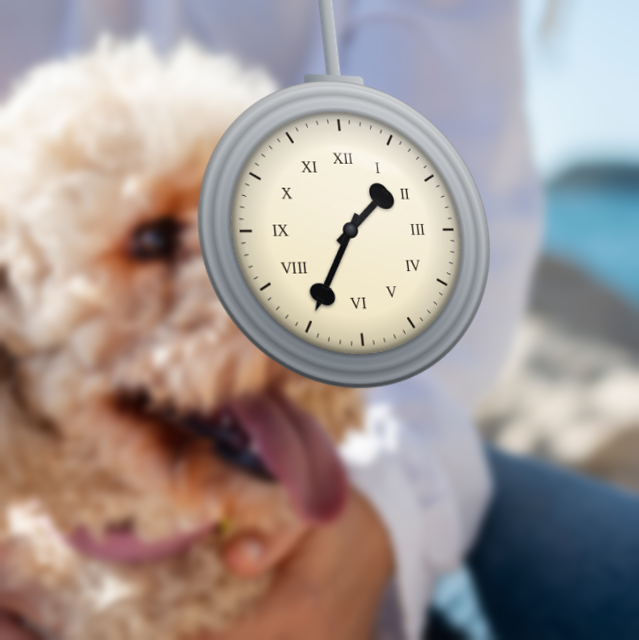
1:35
